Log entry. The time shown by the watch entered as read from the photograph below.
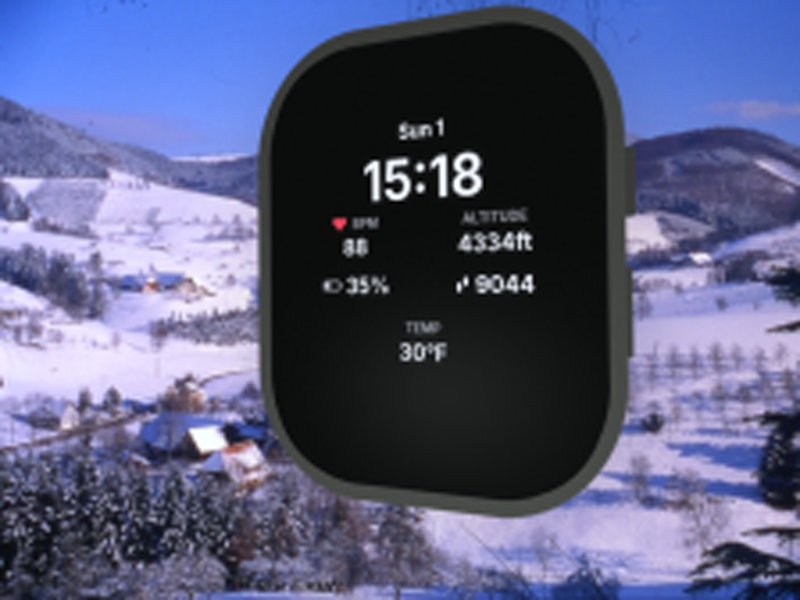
15:18
